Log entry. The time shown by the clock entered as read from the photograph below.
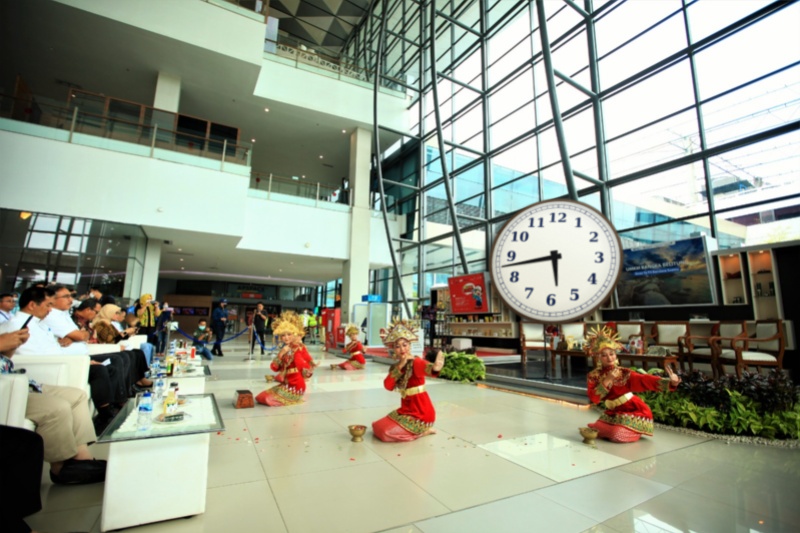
5:43
